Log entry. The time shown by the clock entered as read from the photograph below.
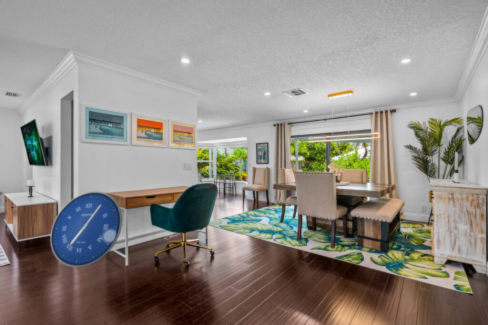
7:05
